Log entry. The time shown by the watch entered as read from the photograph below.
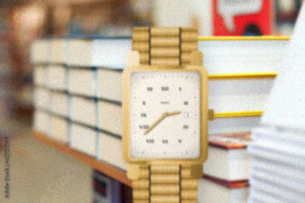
2:38
